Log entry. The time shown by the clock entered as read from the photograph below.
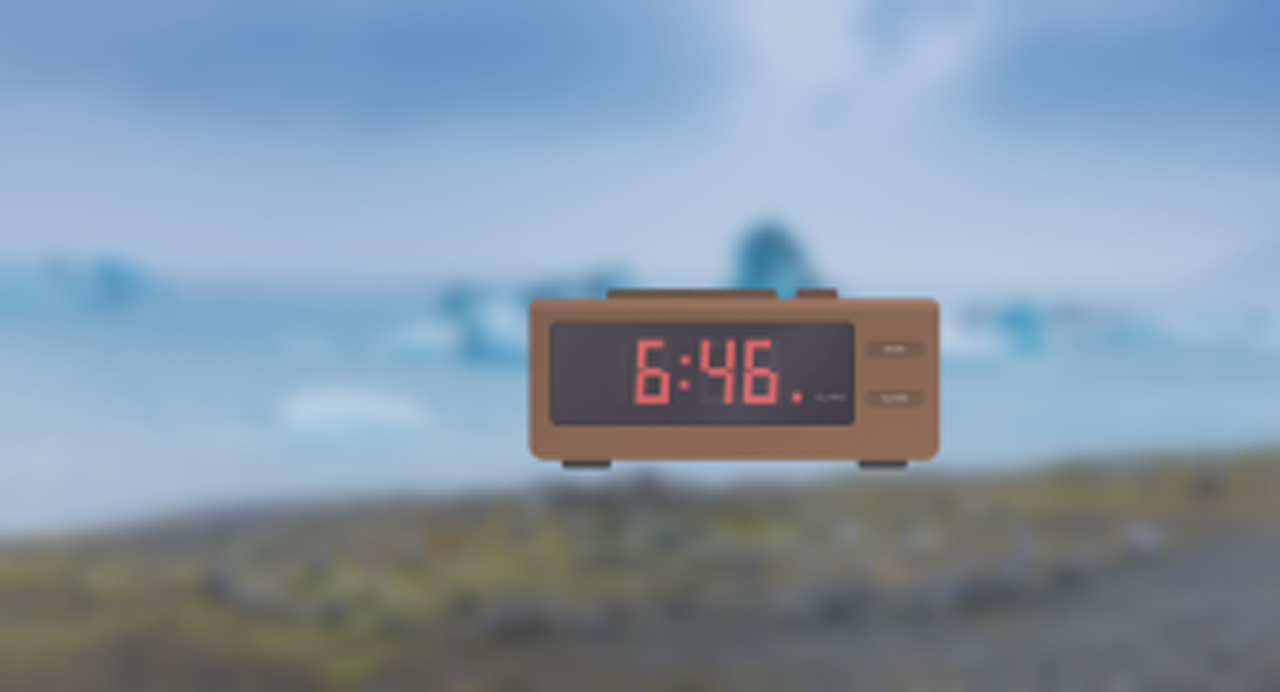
6:46
